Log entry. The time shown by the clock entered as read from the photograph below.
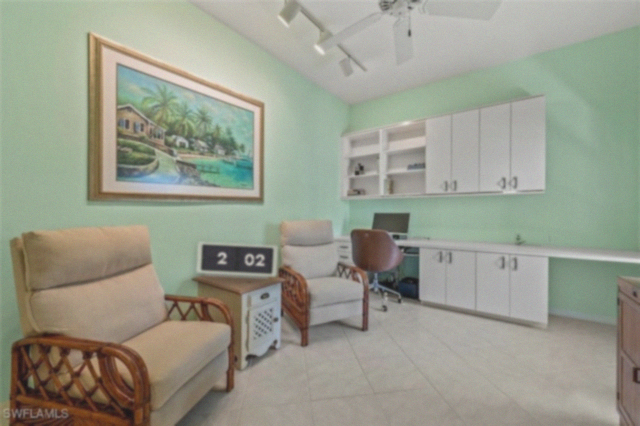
2:02
